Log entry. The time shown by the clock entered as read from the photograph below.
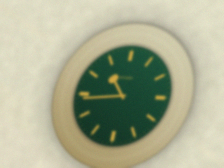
10:44
